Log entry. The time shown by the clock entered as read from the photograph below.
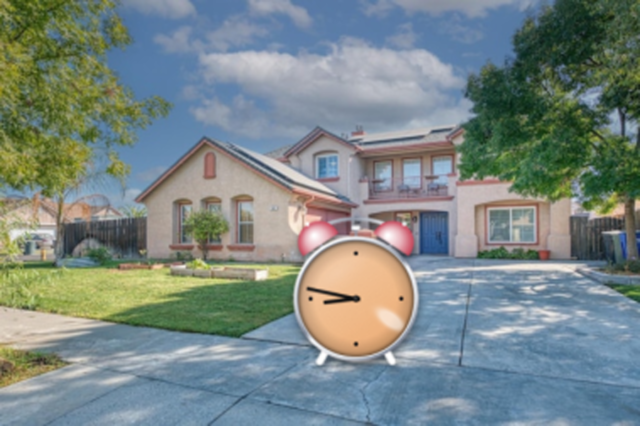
8:47
